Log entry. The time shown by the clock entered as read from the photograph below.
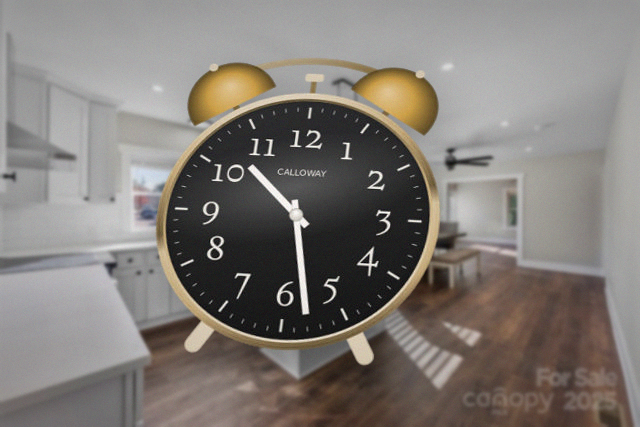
10:28
